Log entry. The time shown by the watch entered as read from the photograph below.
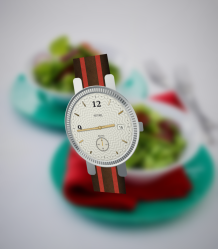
2:44
